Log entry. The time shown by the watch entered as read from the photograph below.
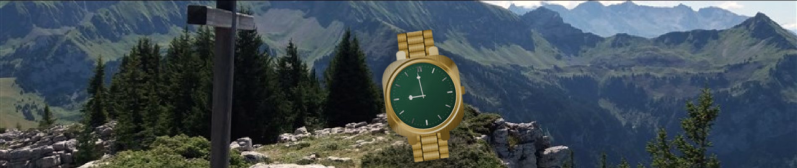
8:59
